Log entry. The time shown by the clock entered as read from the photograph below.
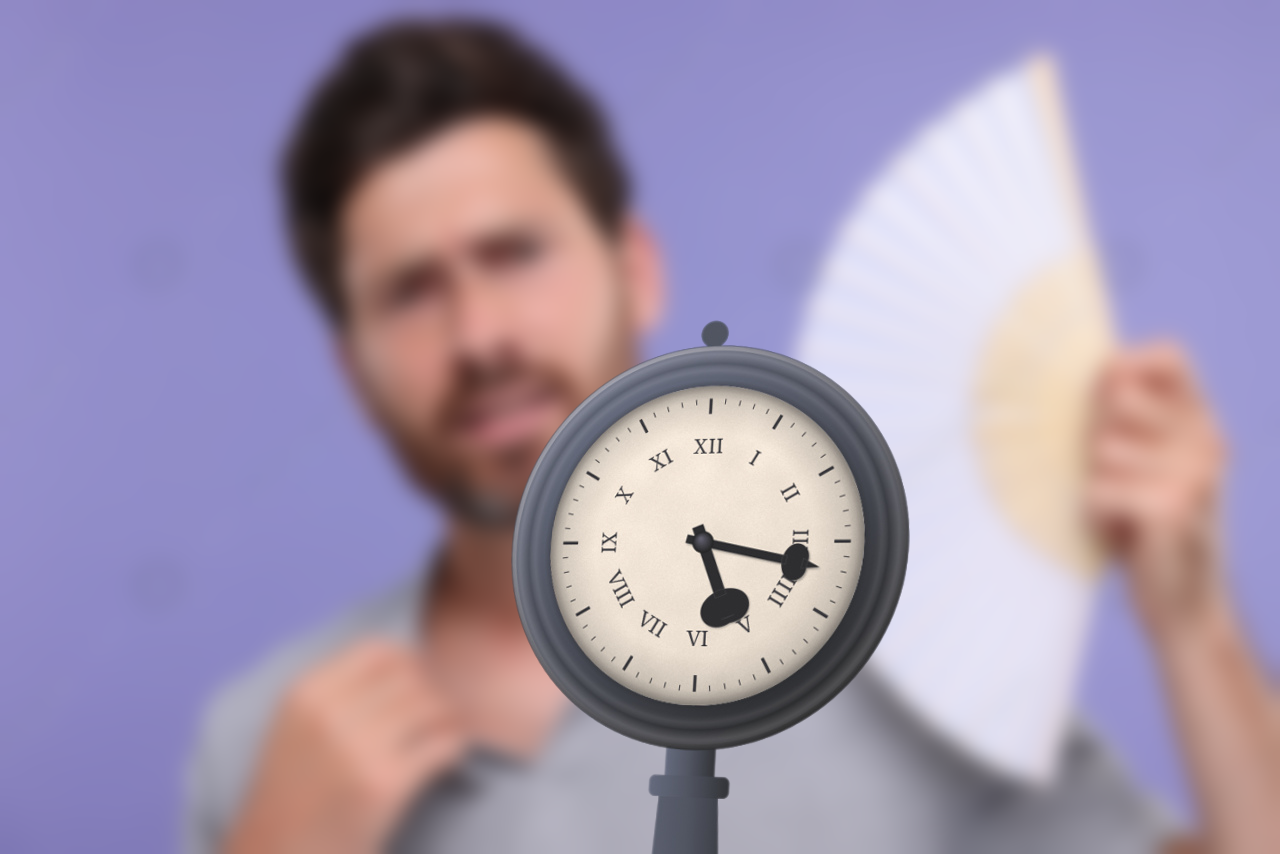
5:17
